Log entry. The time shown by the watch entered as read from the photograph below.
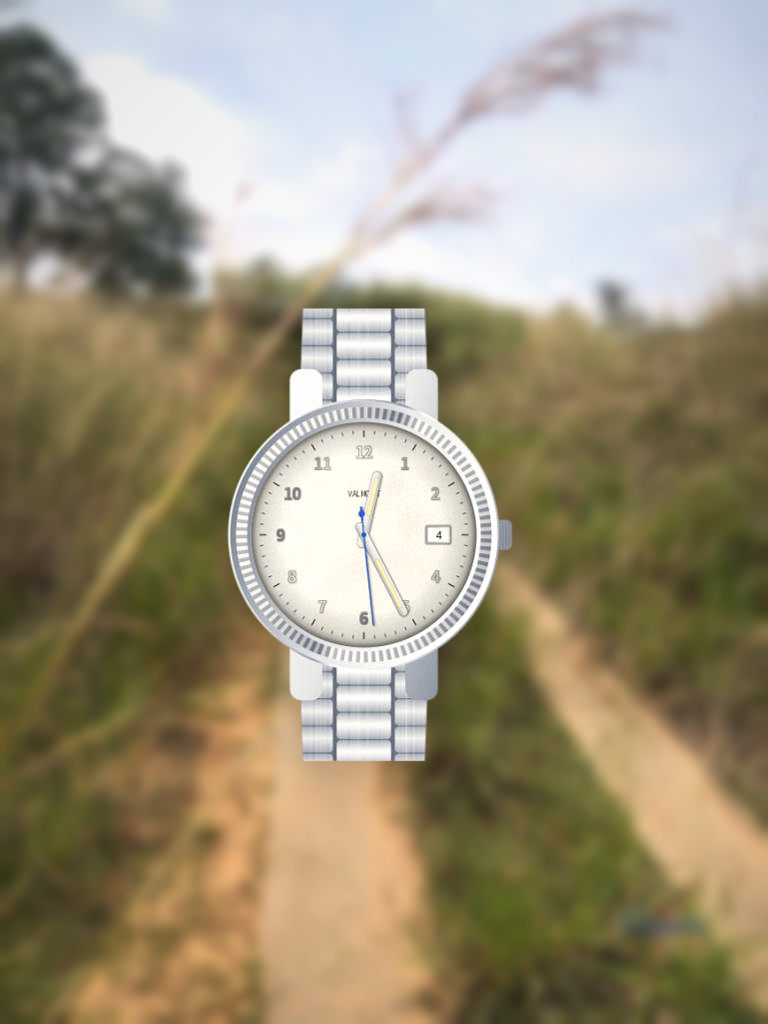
12:25:29
